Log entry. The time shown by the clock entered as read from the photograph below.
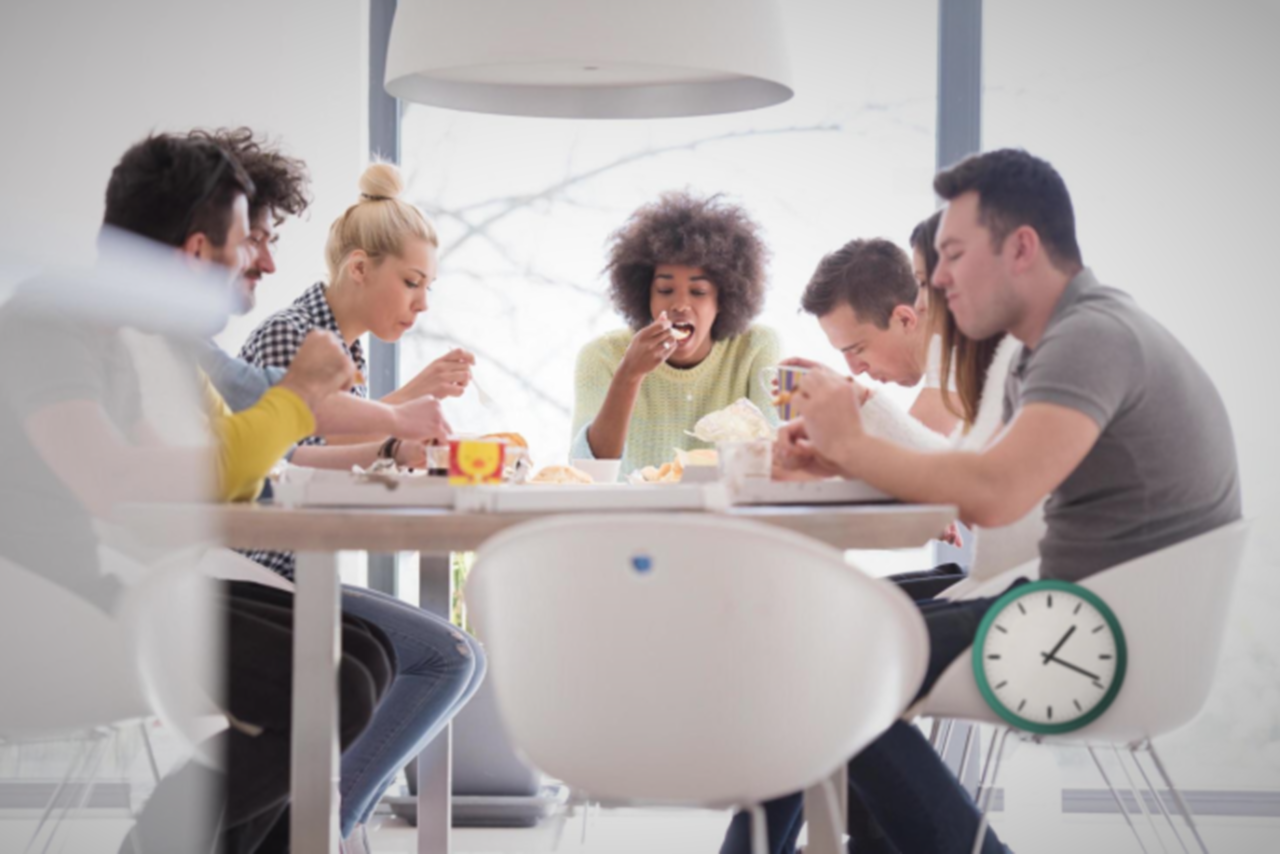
1:19
